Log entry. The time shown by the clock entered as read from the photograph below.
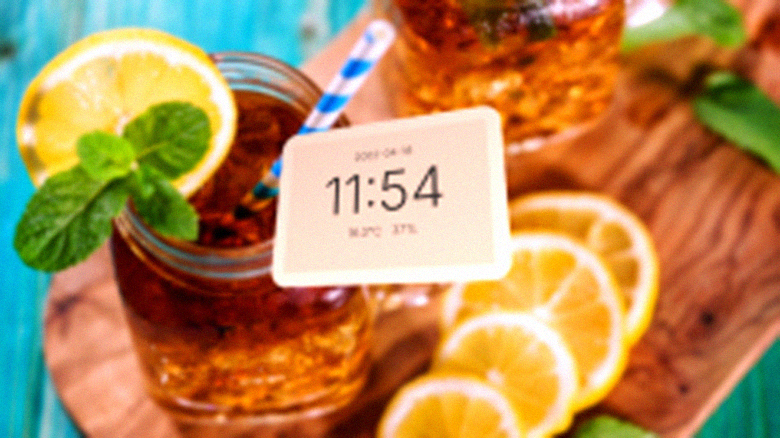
11:54
